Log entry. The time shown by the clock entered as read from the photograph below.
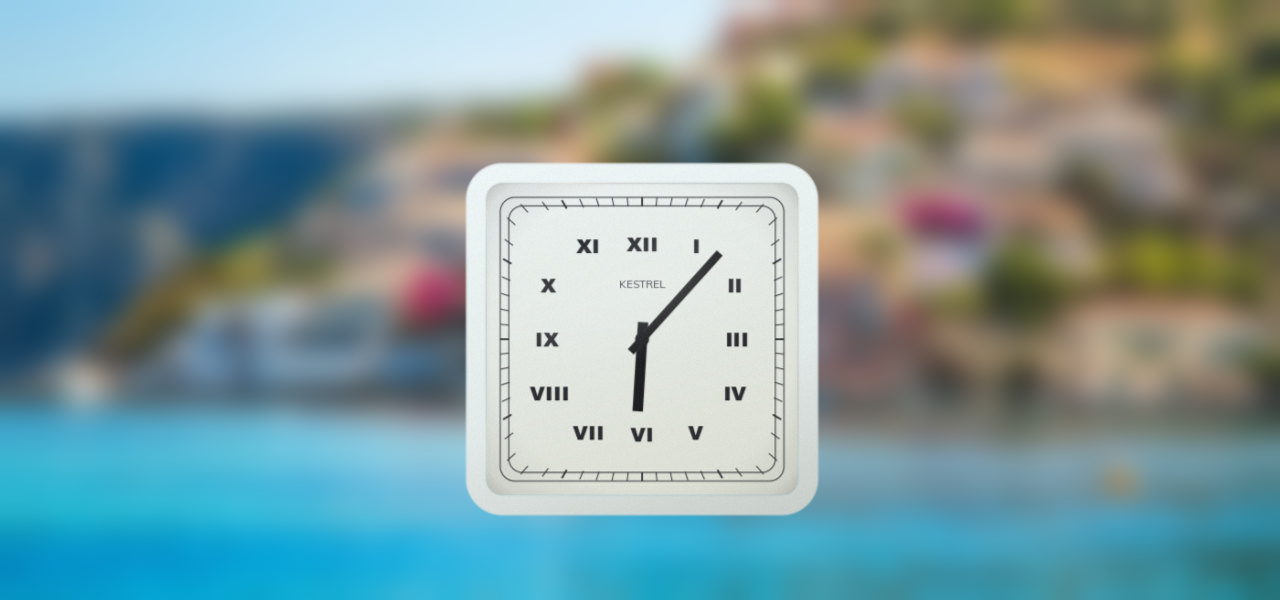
6:07
